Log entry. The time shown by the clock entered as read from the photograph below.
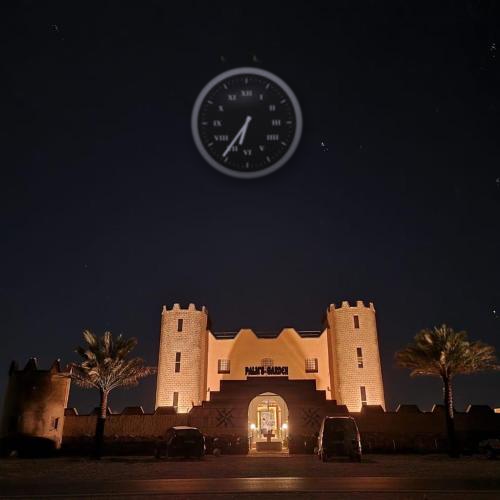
6:36
